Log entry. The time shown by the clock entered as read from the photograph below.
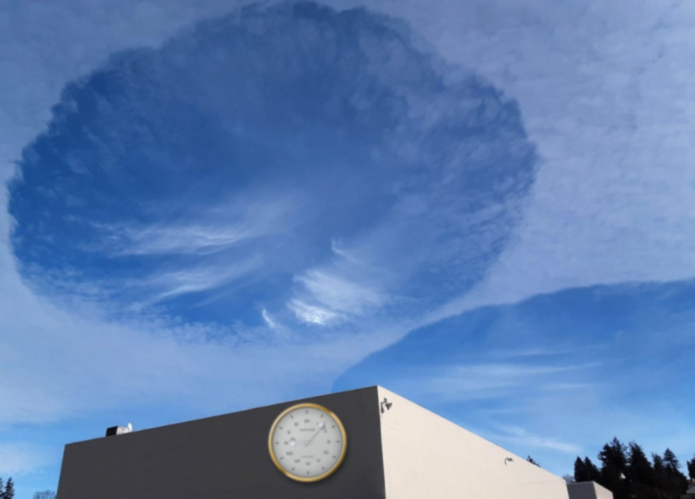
9:07
